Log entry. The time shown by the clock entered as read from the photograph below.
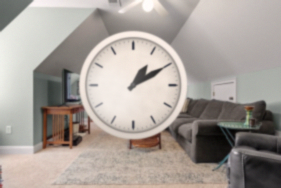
1:10
